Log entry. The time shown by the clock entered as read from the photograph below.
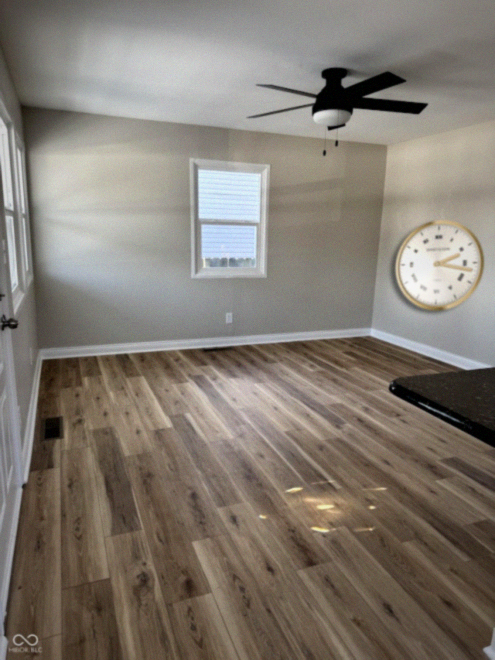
2:17
